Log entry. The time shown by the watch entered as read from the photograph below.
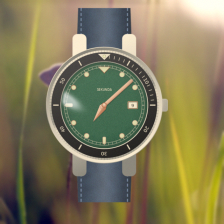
7:08
